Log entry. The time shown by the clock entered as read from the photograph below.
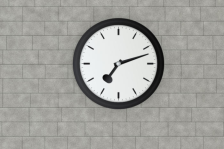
7:12
